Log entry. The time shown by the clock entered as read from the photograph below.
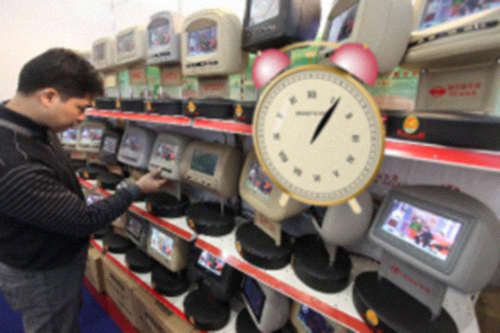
1:06
